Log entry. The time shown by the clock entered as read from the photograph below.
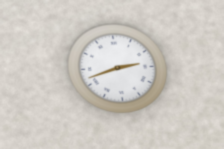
2:42
